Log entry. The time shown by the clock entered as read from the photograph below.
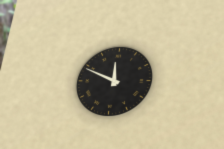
11:49
